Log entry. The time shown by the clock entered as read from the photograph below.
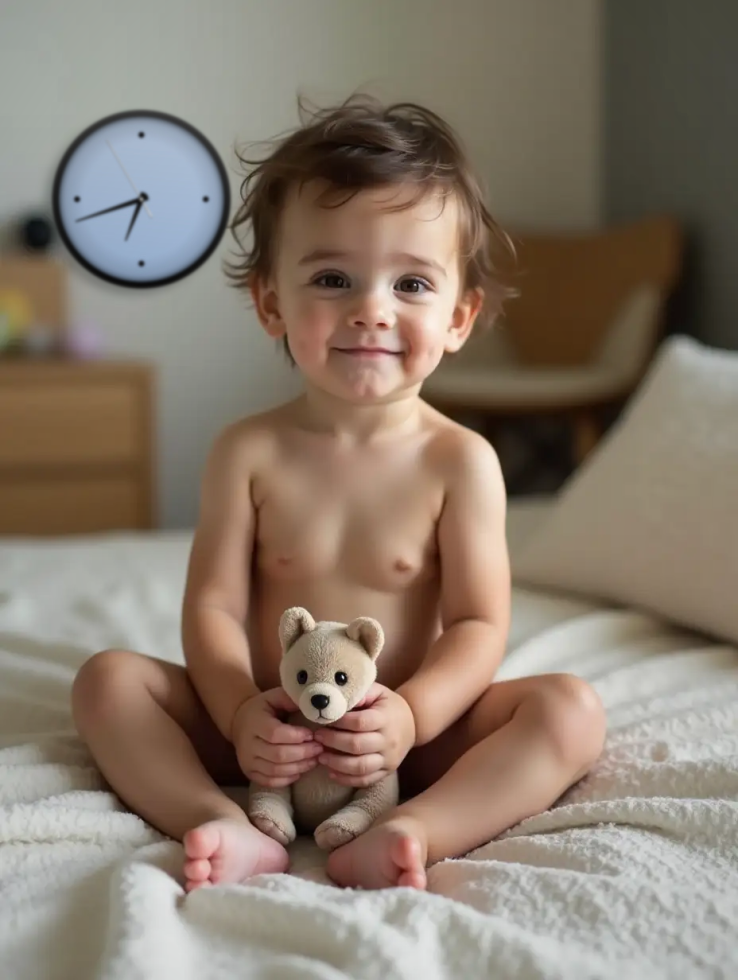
6:41:55
